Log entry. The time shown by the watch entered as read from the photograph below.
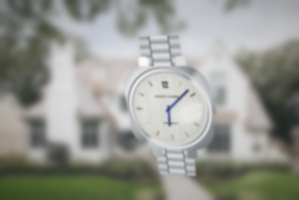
6:08
